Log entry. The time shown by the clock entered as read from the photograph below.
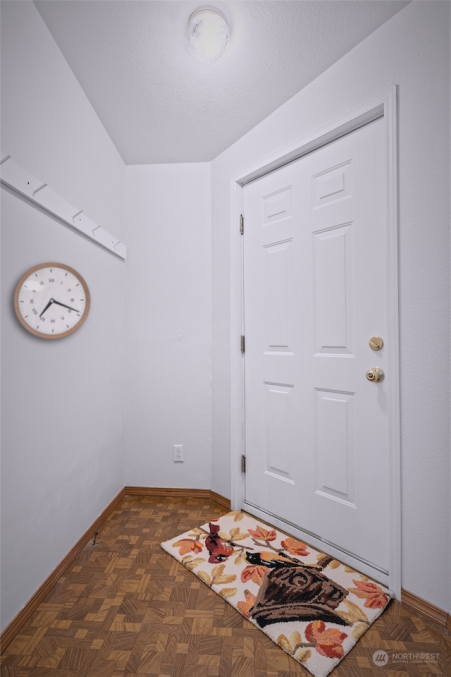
7:19
